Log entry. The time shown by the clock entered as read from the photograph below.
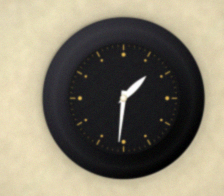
1:31
